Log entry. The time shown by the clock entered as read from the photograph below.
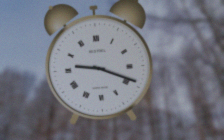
9:19
